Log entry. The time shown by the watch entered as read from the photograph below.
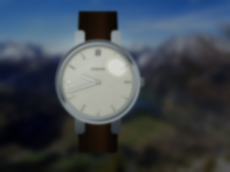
9:42
